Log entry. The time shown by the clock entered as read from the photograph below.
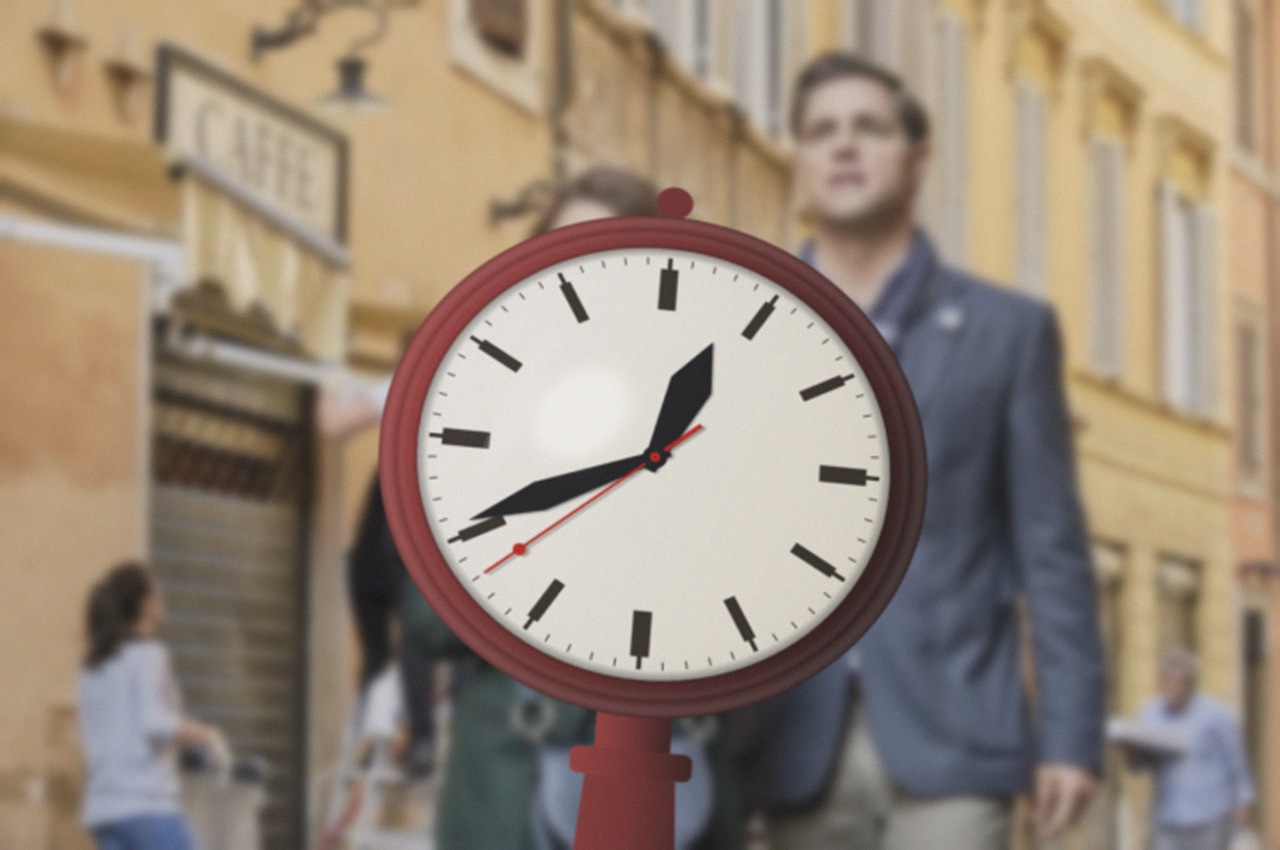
12:40:38
